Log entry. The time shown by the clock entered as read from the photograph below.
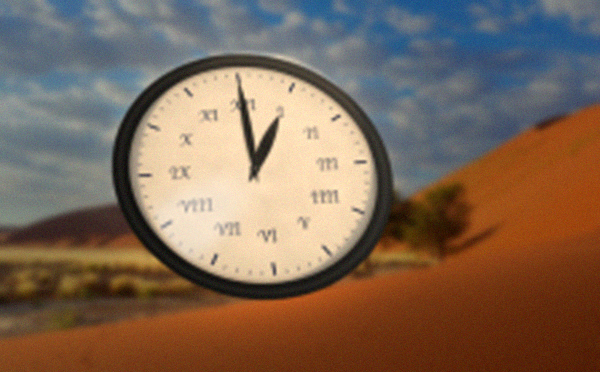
1:00
